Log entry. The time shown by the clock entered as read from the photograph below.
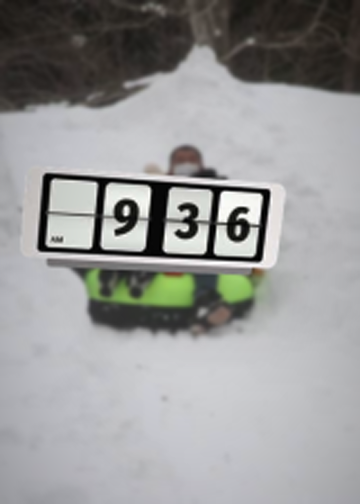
9:36
